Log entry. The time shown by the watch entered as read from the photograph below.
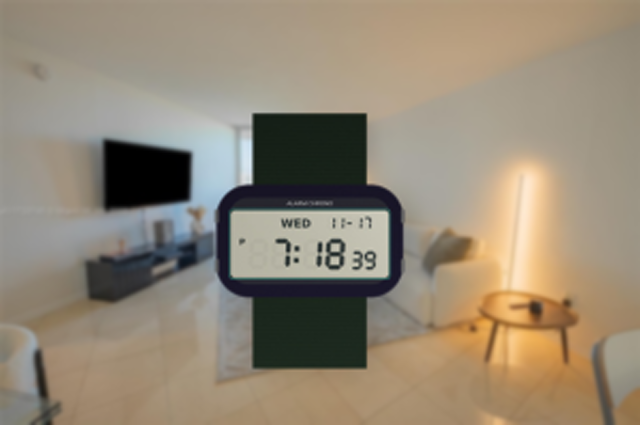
7:18:39
